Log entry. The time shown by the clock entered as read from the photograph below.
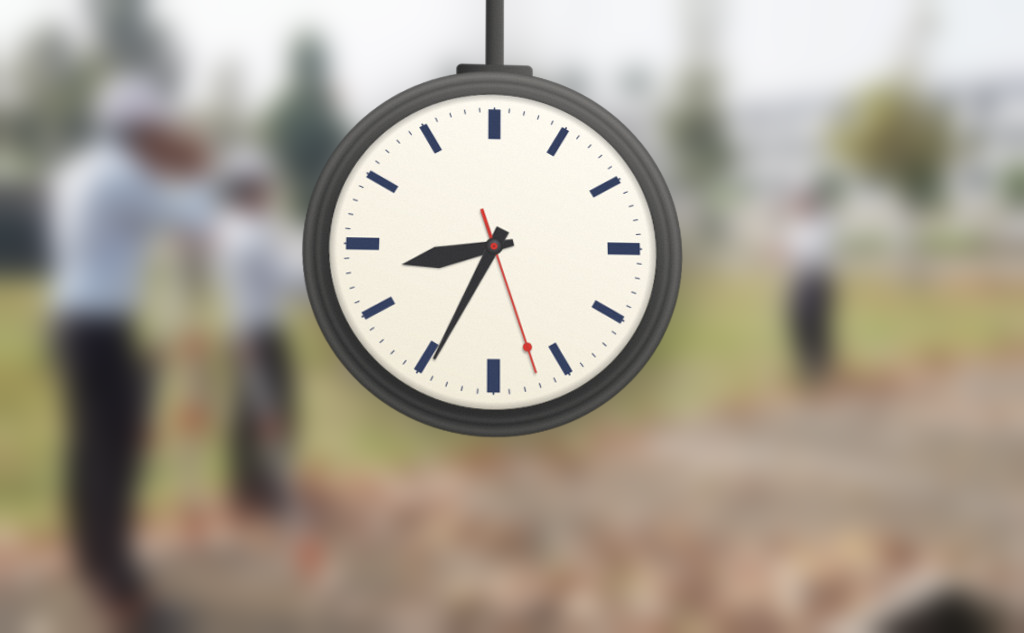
8:34:27
